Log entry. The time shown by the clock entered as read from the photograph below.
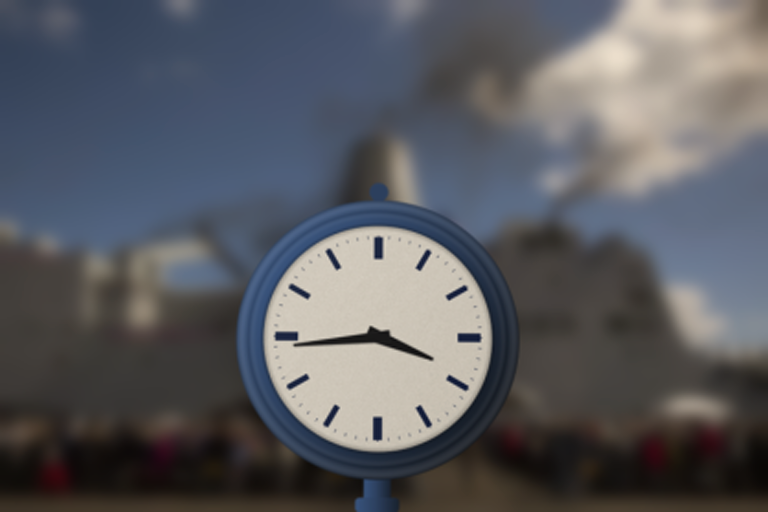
3:44
